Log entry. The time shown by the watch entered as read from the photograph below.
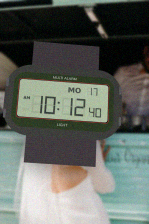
10:12:40
